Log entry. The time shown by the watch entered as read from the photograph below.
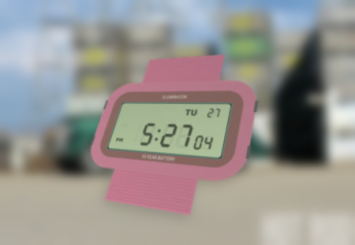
5:27:04
